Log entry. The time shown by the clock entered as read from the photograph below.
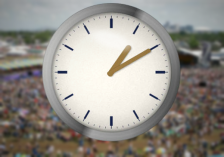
1:10
